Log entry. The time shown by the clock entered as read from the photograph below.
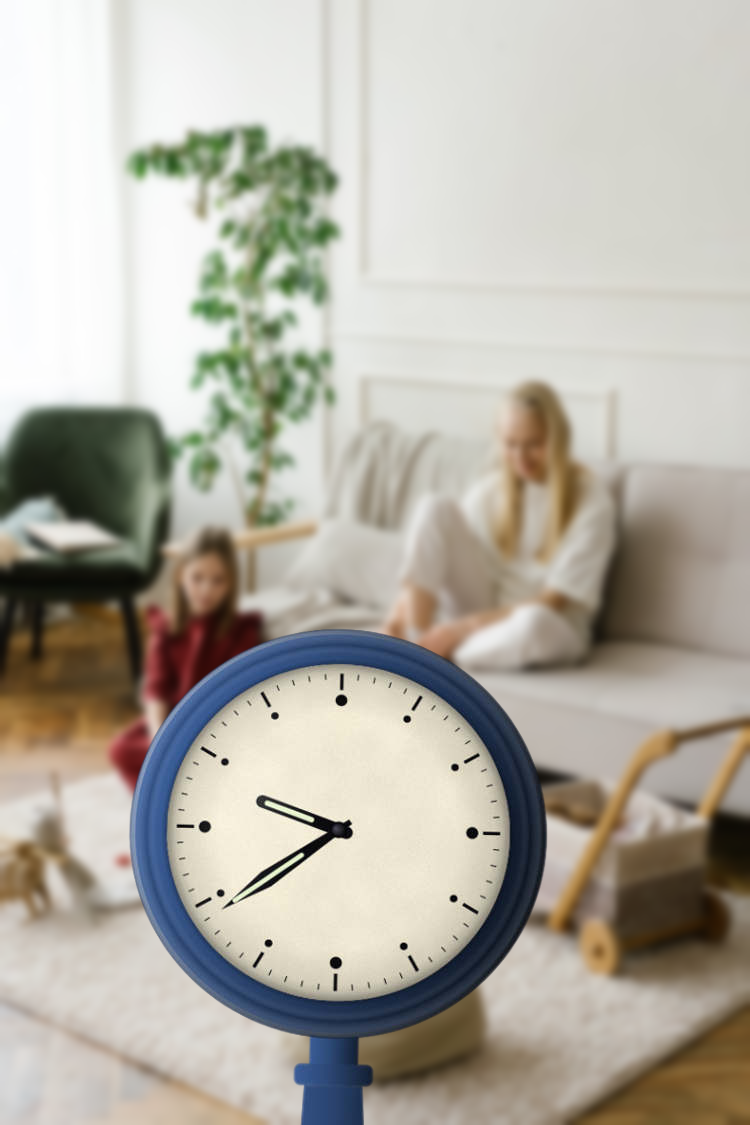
9:39
